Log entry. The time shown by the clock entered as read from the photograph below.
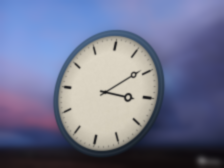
3:09
